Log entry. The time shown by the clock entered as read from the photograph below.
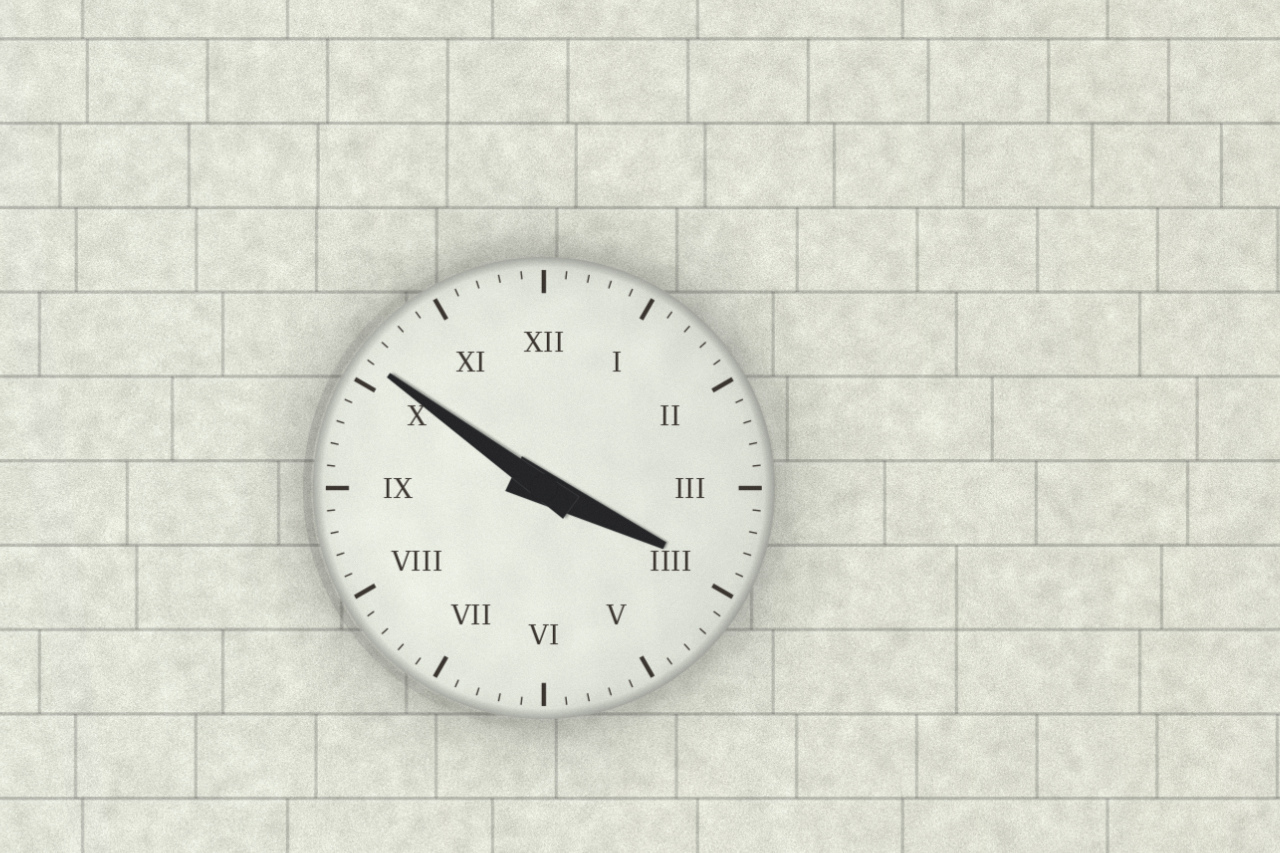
3:51
